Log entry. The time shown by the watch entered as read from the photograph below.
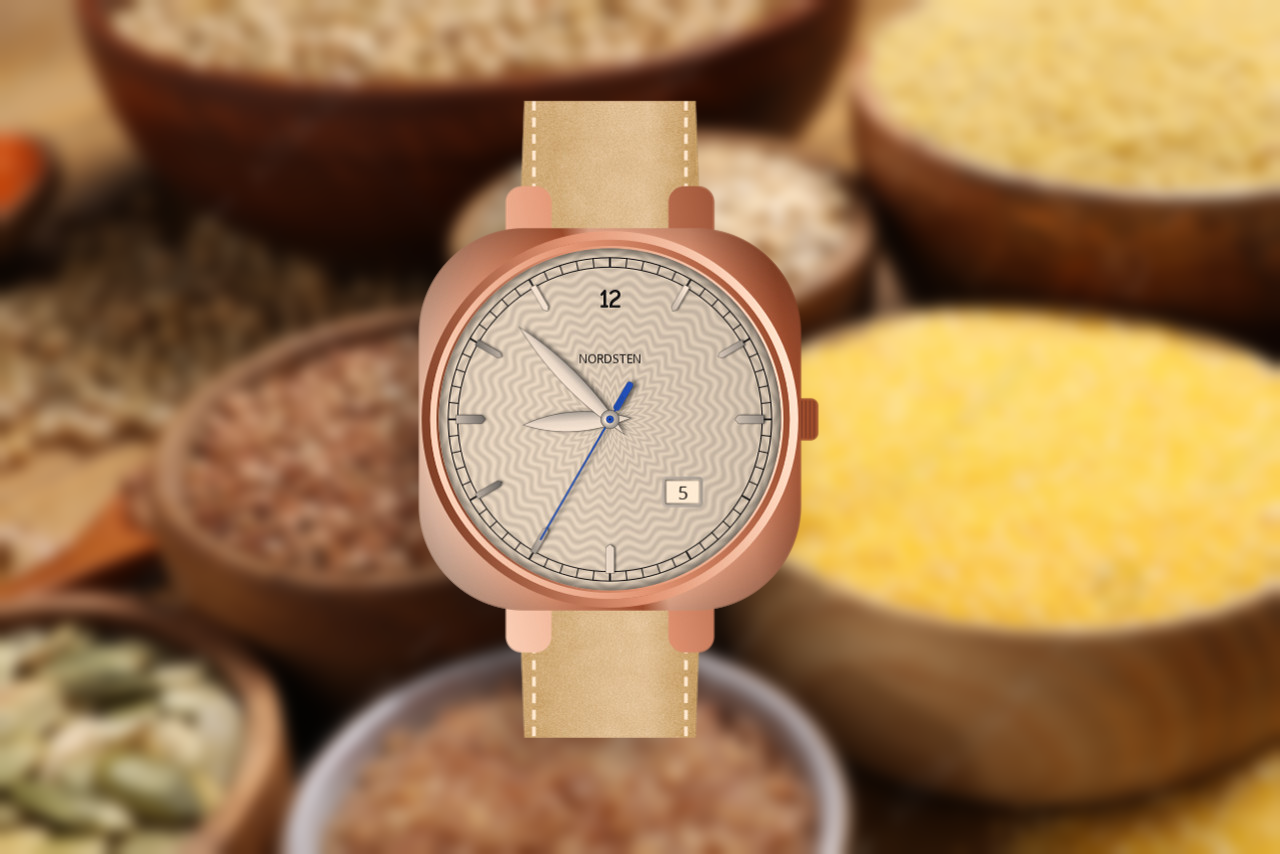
8:52:35
